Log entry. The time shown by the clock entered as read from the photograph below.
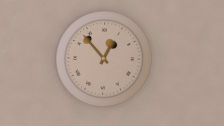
12:53
